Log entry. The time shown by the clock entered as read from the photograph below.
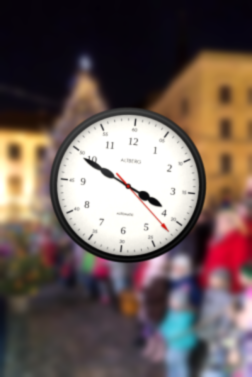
3:49:22
